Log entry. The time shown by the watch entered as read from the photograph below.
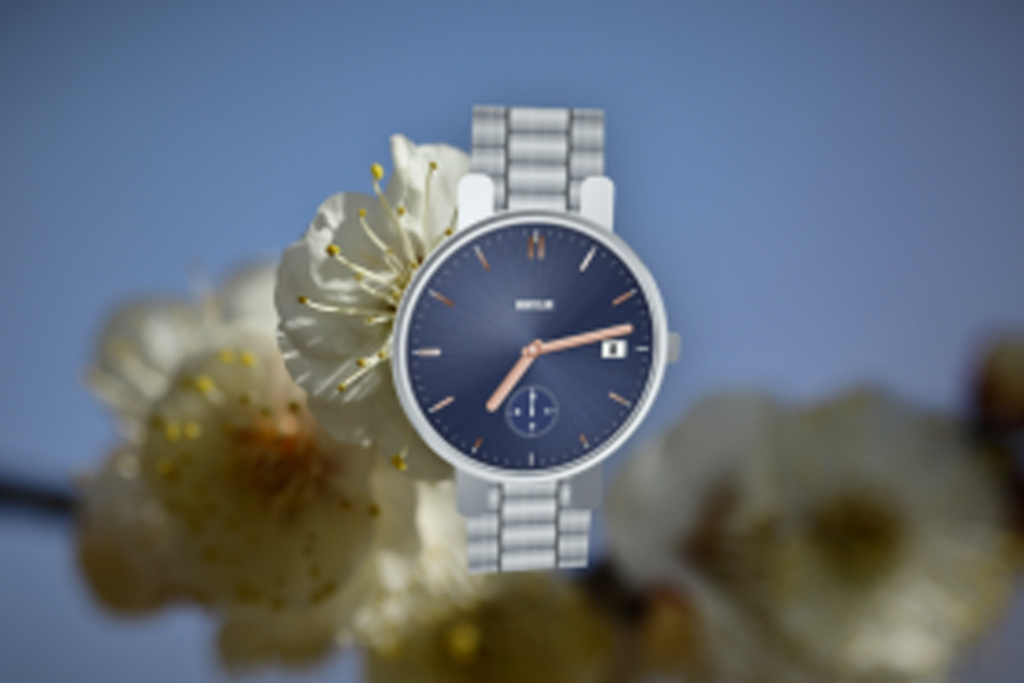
7:13
